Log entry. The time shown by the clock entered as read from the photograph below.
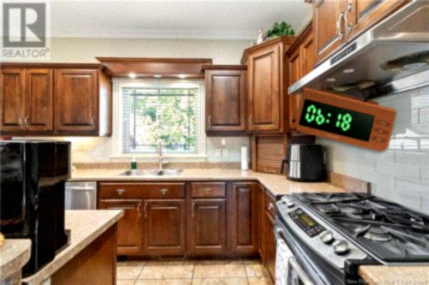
6:18
